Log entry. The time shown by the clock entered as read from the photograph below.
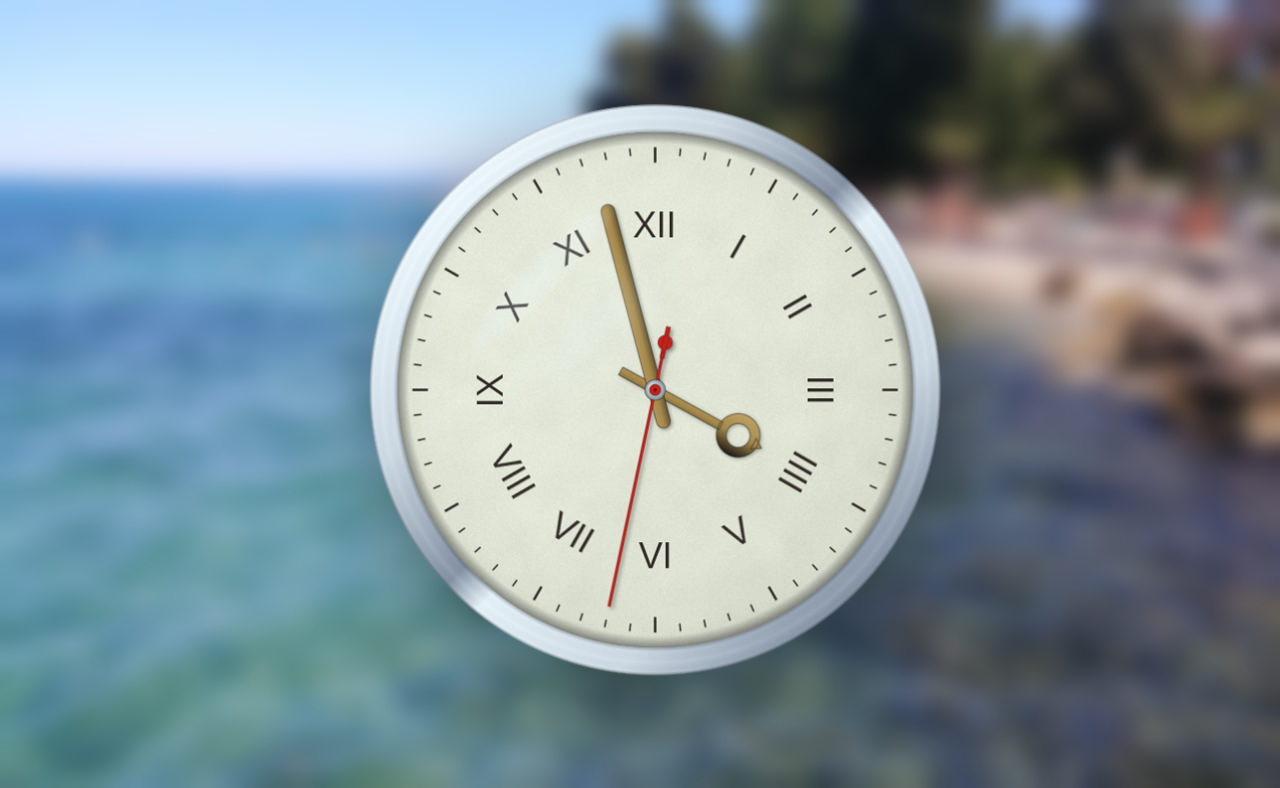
3:57:32
